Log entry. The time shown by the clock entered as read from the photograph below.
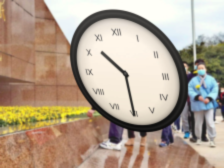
10:30
